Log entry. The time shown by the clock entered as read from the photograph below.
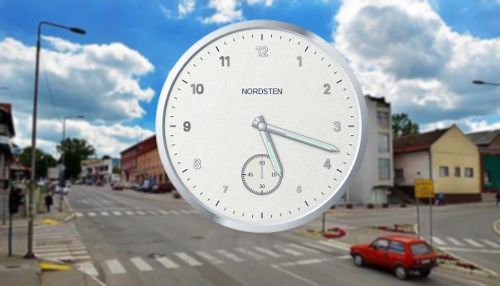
5:18
